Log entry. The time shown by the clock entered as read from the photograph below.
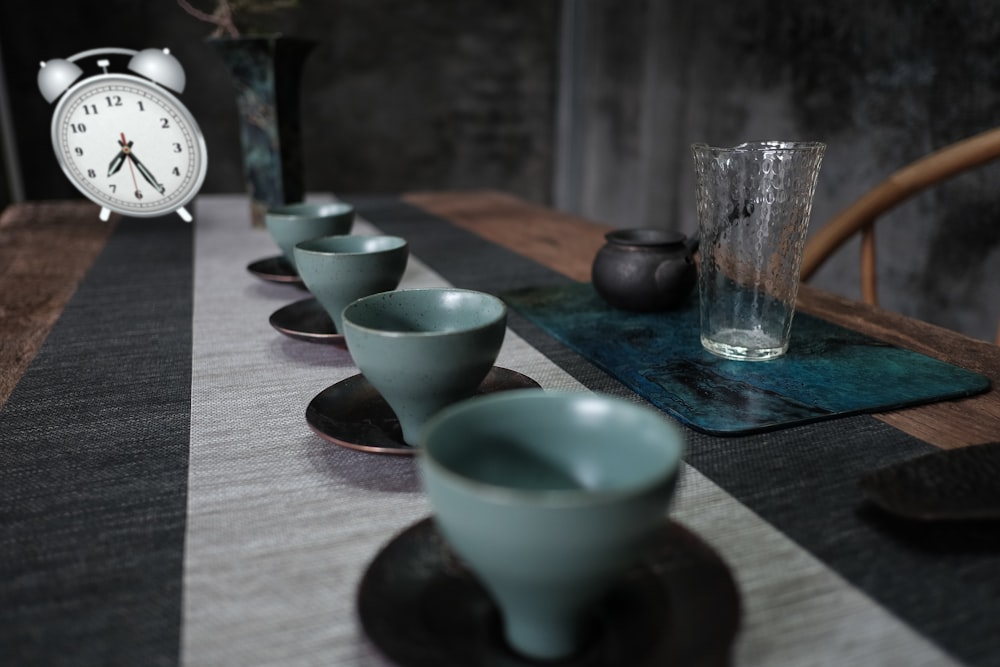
7:25:30
